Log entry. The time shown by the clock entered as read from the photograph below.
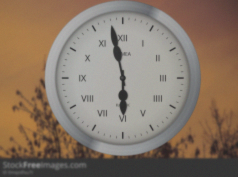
5:58
